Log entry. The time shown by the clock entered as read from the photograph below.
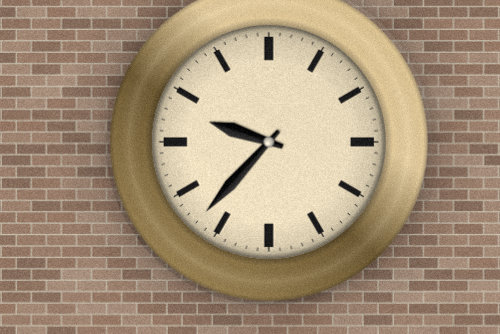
9:37
